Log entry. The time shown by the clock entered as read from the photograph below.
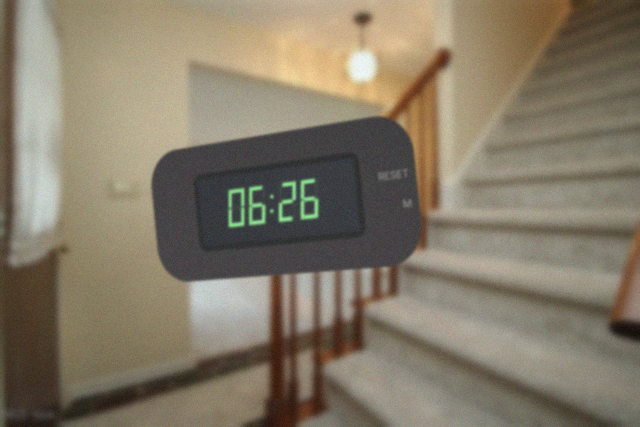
6:26
